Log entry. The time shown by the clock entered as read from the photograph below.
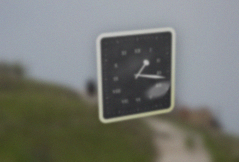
1:17
